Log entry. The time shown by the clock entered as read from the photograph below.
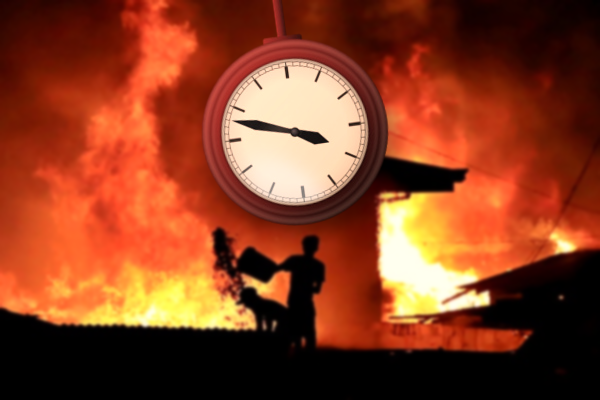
3:48
